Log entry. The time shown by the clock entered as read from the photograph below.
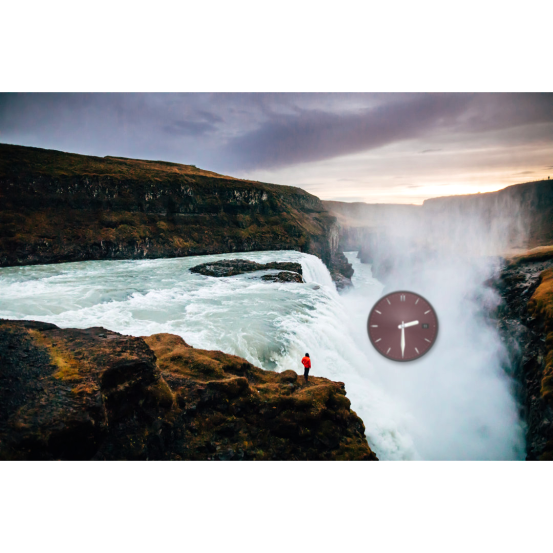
2:30
